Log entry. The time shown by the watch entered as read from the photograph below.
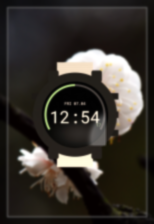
12:54
